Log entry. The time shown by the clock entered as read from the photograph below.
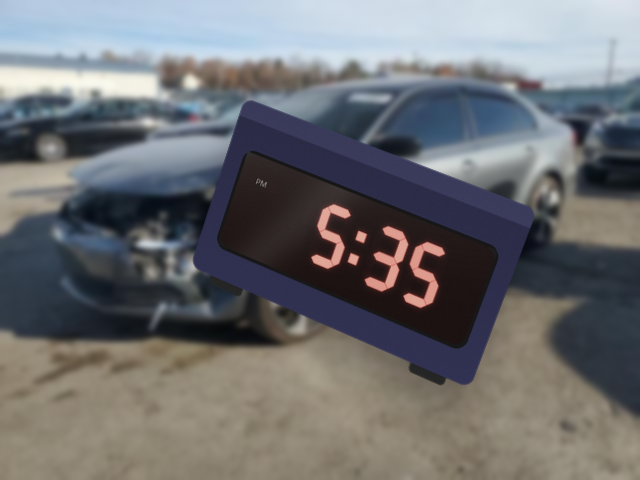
5:35
